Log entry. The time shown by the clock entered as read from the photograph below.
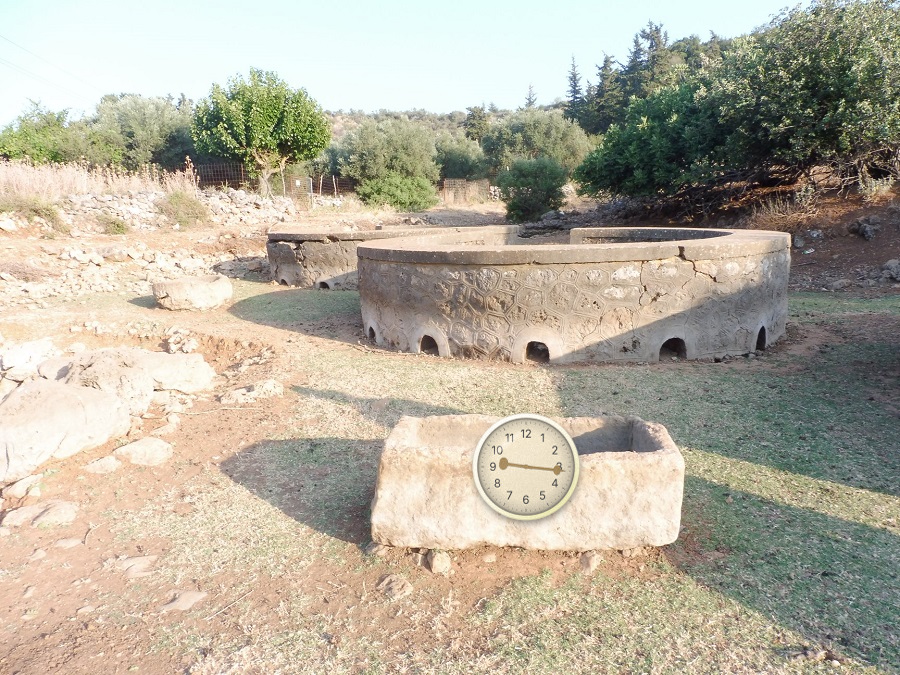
9:16
